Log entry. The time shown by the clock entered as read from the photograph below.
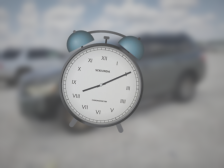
8:10
